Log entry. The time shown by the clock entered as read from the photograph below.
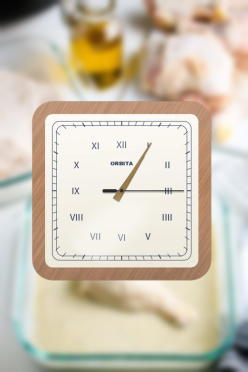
1:05:15
